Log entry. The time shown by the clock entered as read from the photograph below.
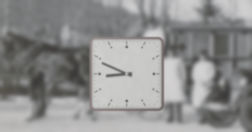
8:49
